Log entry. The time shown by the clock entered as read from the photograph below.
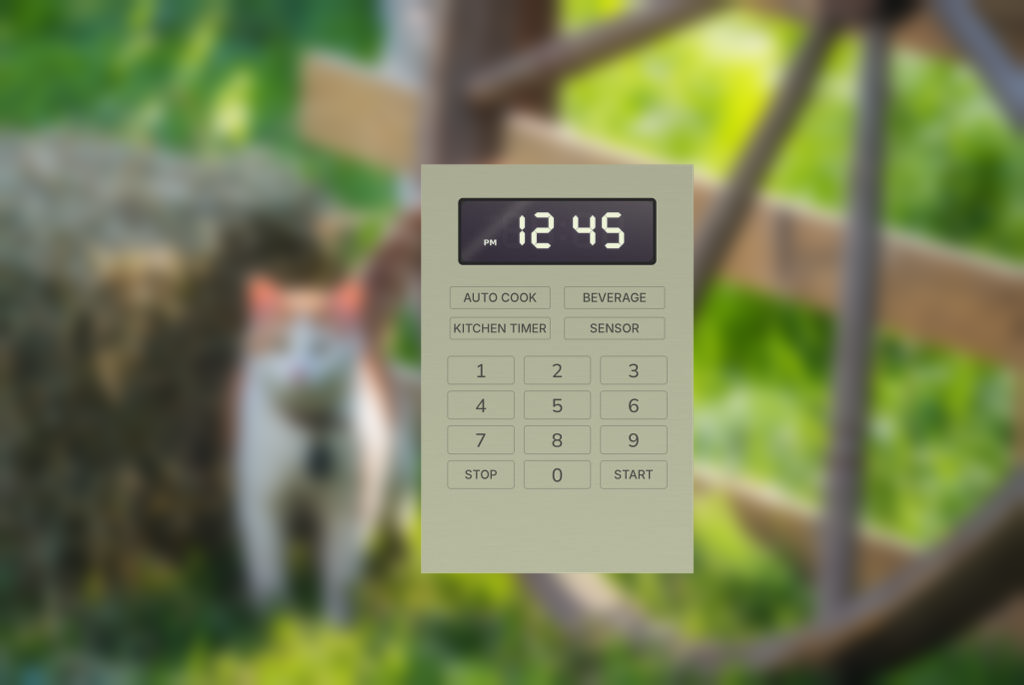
12:45
